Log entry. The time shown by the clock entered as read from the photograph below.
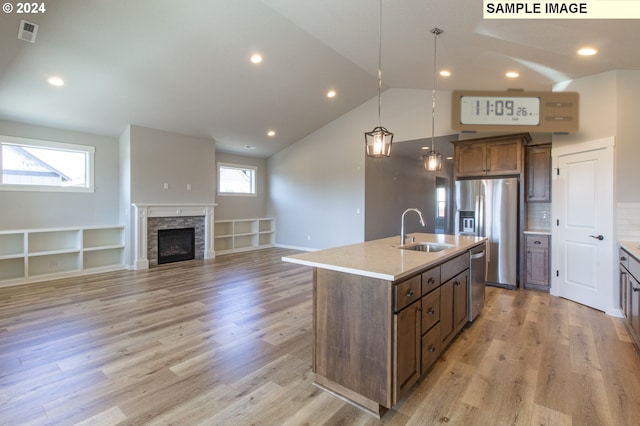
11:09
